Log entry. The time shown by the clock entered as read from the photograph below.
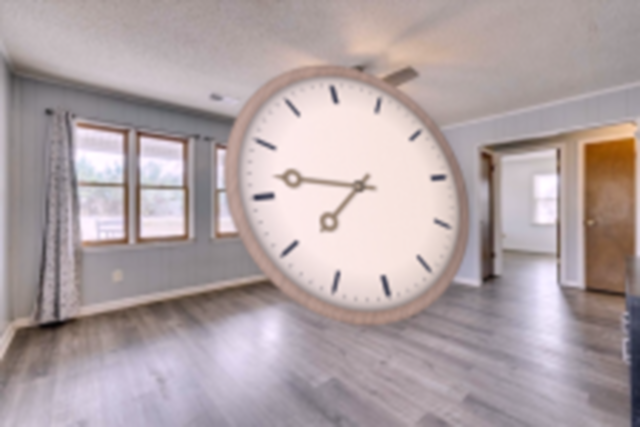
7:47
